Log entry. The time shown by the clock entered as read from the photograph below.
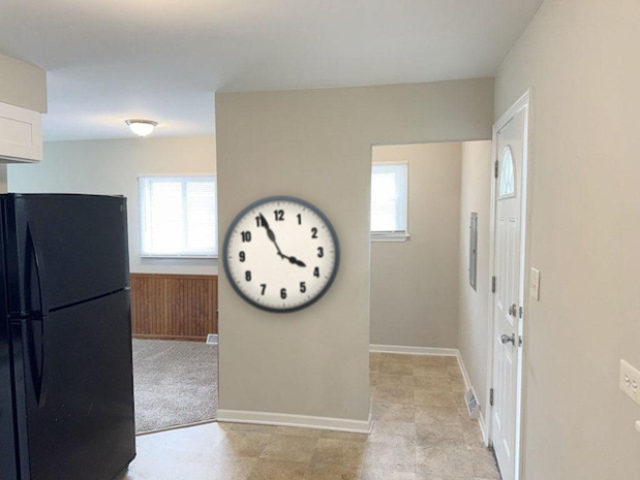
3:56
